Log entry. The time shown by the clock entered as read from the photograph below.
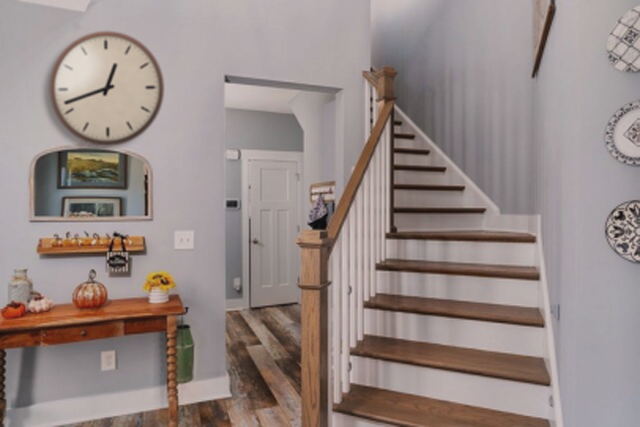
12:42
